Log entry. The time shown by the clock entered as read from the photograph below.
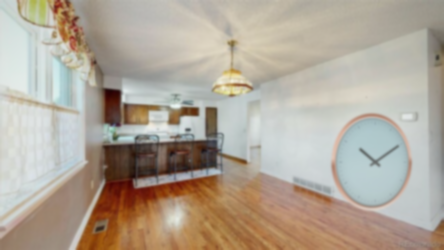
10:10
